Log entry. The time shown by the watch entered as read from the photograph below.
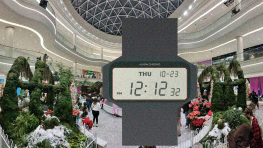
12:12:32
